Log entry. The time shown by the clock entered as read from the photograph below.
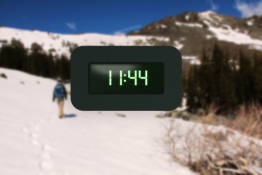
11:44
